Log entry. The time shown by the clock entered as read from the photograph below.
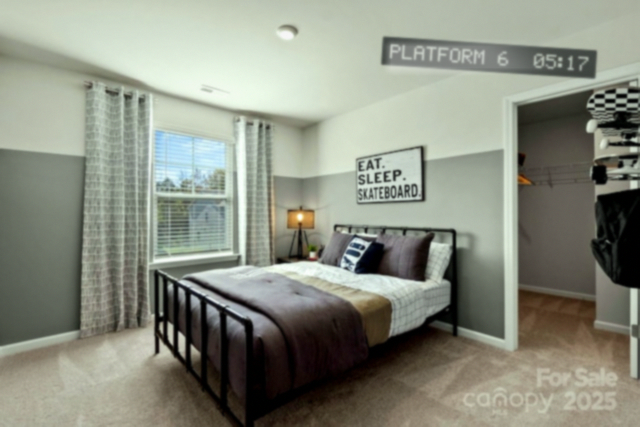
5:17
